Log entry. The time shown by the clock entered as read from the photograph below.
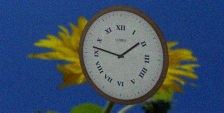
1:47
